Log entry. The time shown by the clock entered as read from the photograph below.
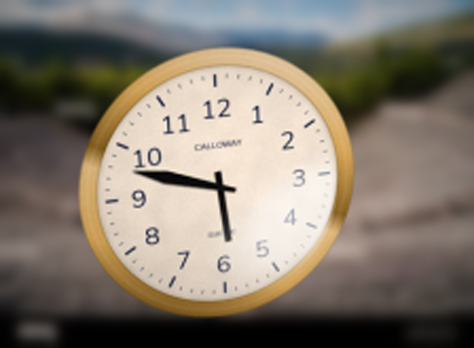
5:48
